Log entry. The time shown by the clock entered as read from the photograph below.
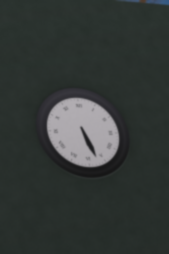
5:27
